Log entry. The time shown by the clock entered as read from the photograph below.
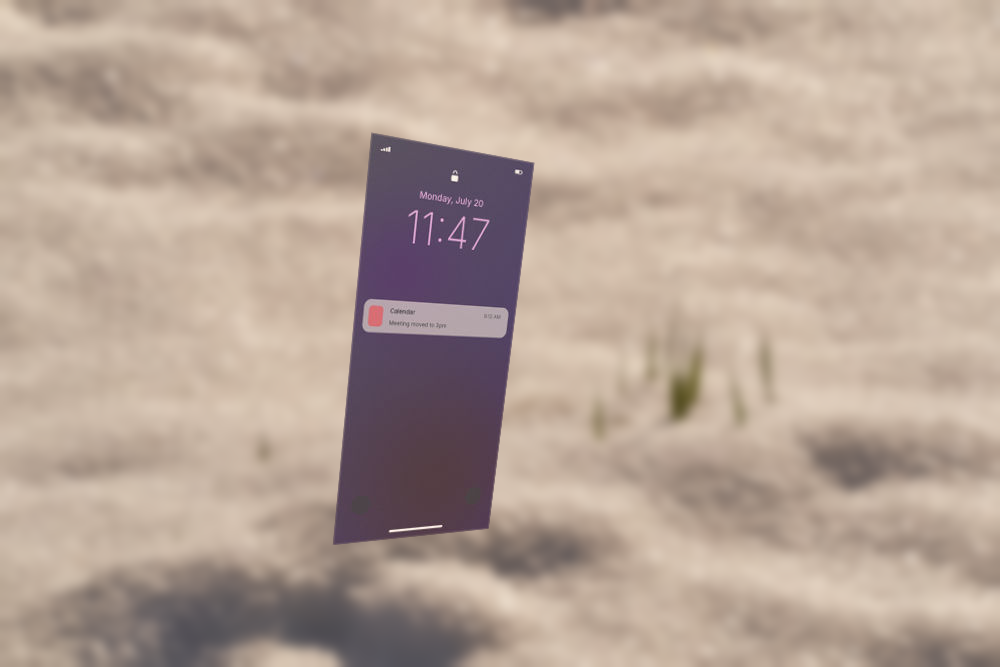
11:47
